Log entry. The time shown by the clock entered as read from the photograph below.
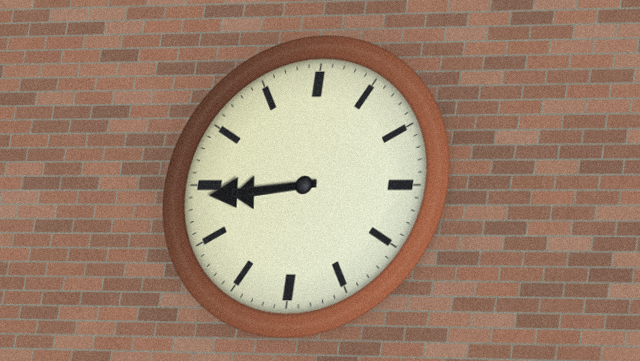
8:44
